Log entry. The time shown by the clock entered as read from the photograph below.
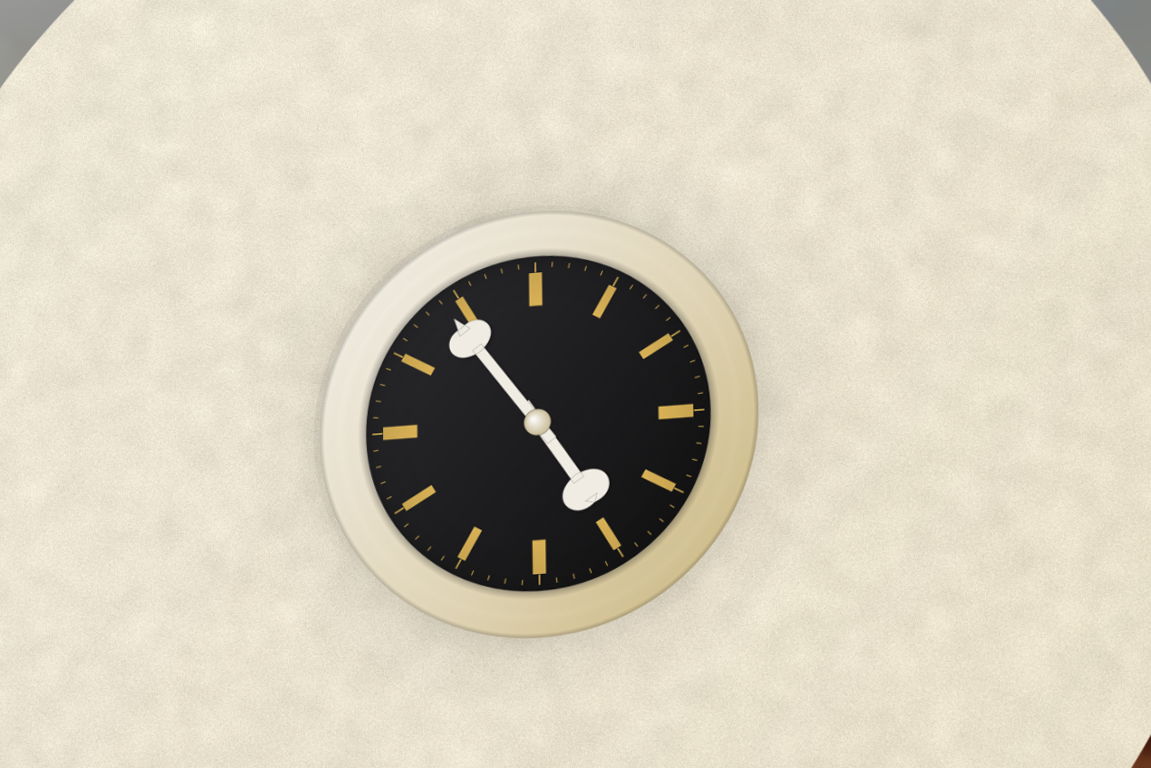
4:54
